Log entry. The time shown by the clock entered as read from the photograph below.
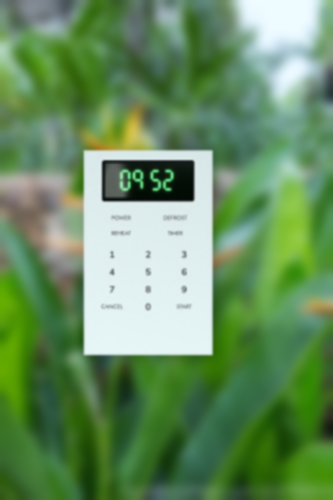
9:52
